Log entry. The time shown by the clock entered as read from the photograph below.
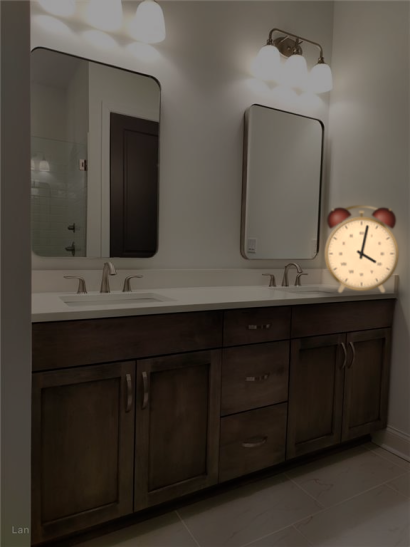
4:02
